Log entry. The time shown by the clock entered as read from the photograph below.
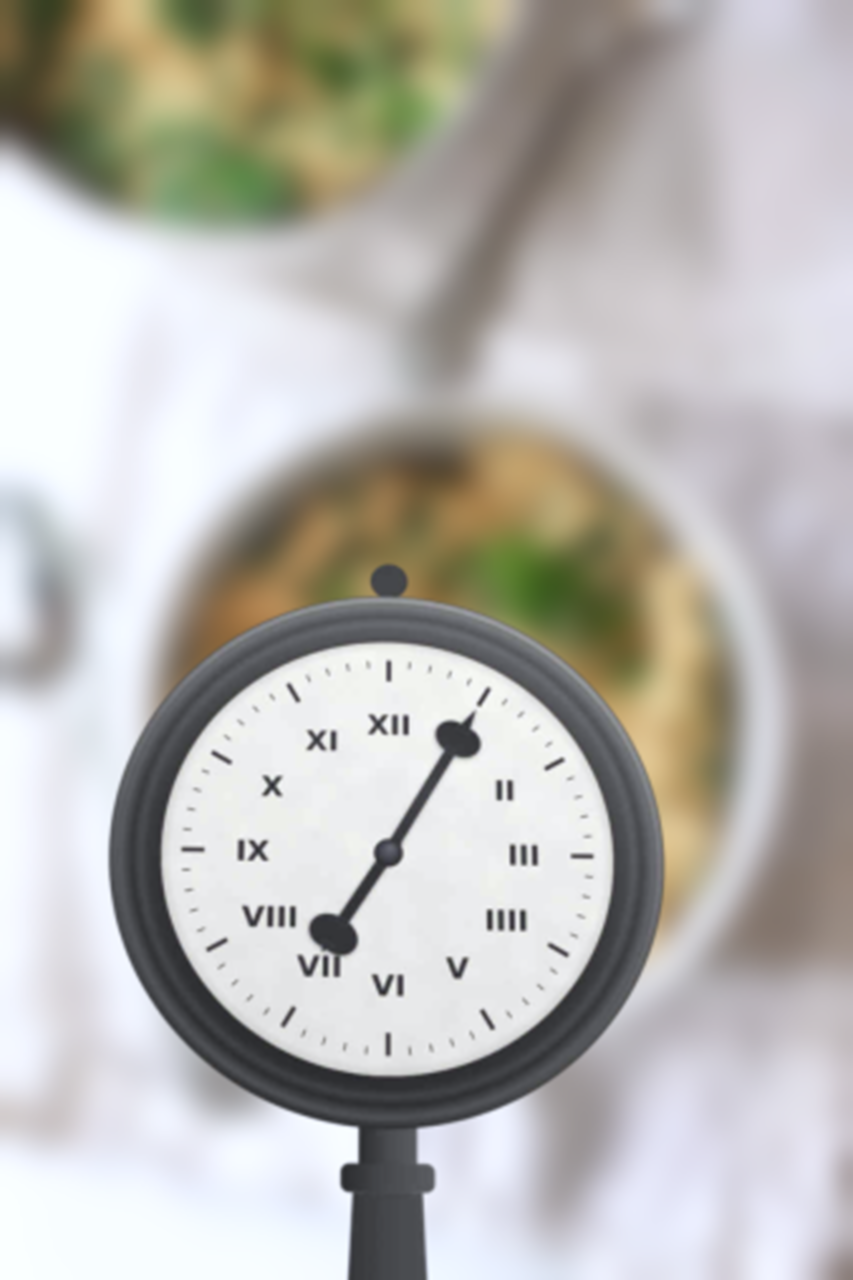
7:05
